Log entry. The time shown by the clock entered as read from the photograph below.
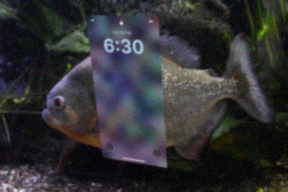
6:30
